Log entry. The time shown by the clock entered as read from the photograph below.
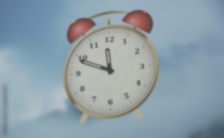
11:49
